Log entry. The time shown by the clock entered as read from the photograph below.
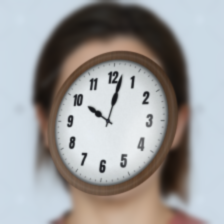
10:02
